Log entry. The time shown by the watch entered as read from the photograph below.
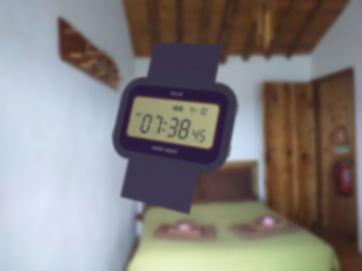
7:38
